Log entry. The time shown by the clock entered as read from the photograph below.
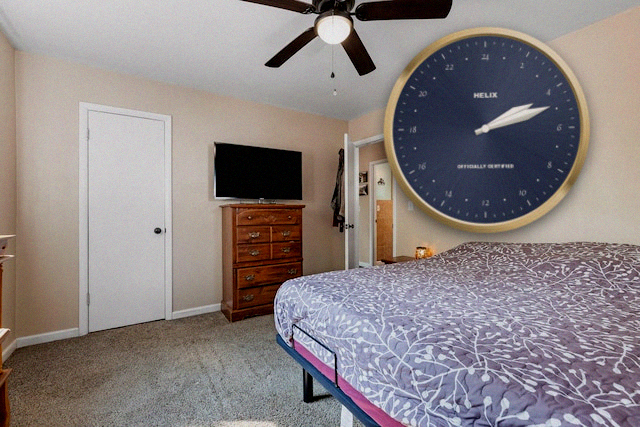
4:12
